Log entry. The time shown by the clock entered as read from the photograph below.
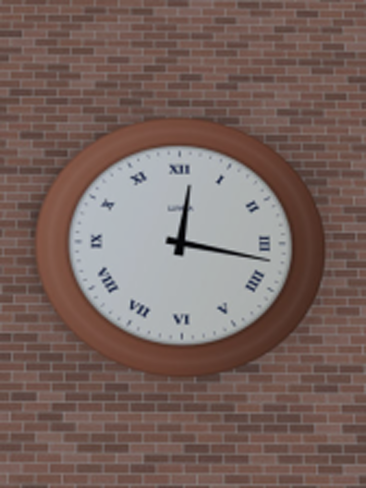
12:17
